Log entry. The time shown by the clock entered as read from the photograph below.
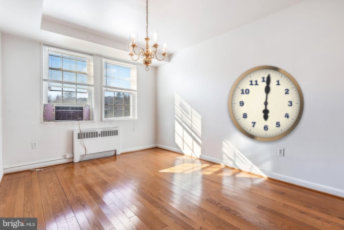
6:01
